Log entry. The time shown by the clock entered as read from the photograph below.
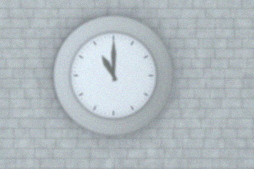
11:00
